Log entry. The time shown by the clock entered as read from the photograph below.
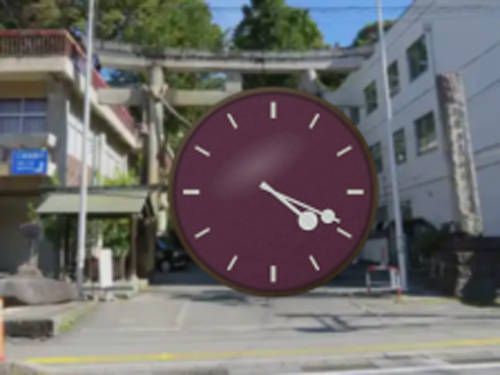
4:19
